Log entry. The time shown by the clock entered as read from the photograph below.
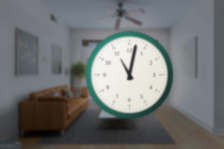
11:02
